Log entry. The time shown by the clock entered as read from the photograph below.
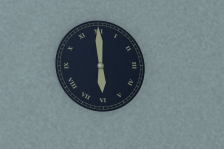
6:00
